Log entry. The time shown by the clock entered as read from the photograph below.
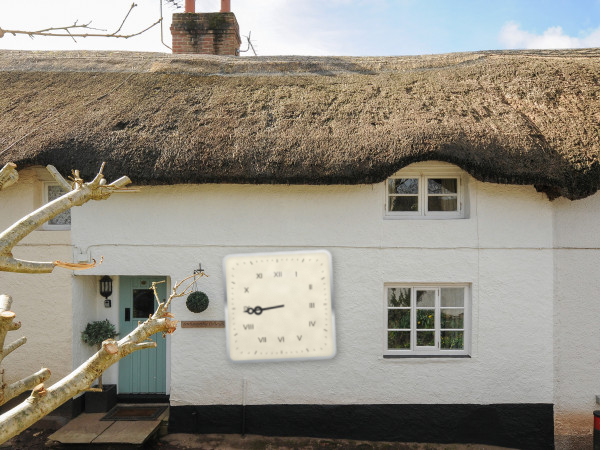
8:44
